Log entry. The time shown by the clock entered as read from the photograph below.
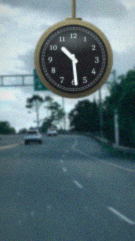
10:29
